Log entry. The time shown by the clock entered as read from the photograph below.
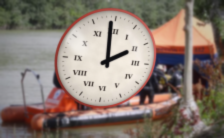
1:59
